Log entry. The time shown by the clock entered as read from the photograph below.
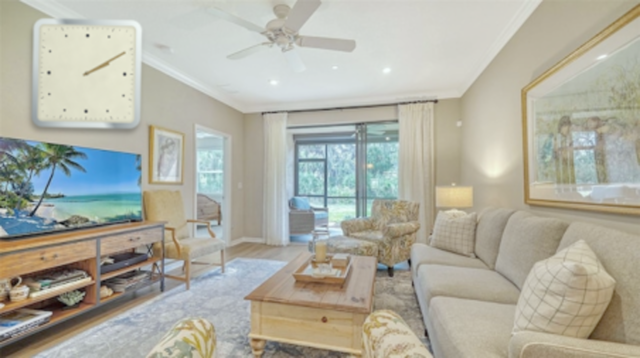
2:10
